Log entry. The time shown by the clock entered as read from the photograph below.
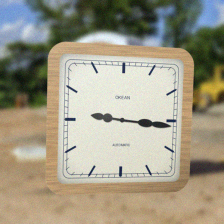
9:16
